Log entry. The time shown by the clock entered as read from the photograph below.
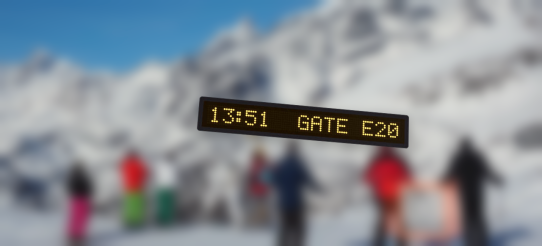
13:51
